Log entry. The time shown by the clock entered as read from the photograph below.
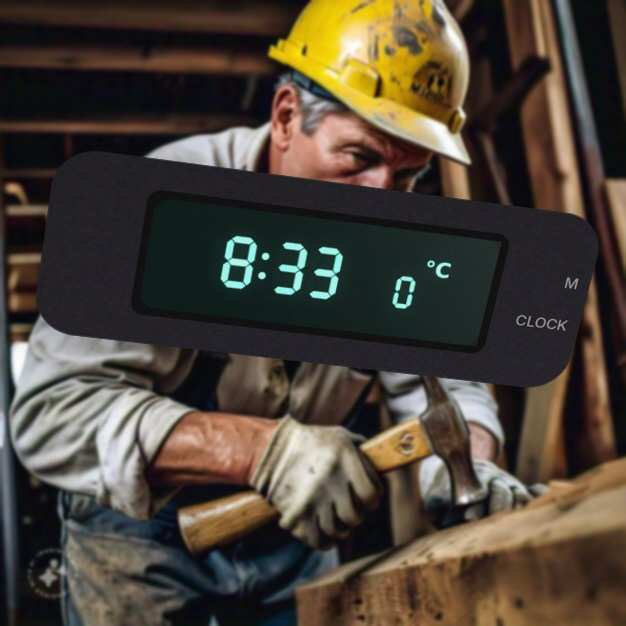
8:33
